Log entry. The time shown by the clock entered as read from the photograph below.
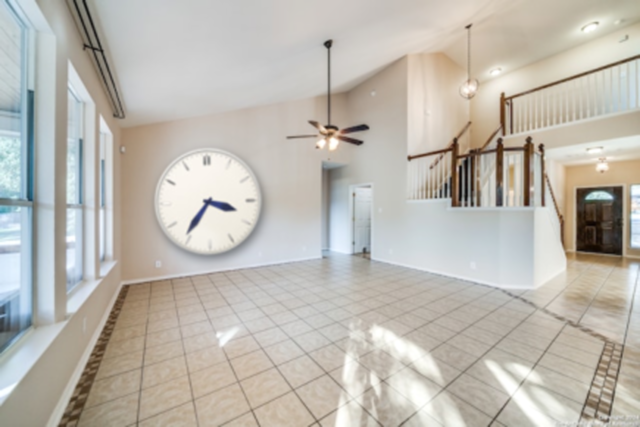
3:36
